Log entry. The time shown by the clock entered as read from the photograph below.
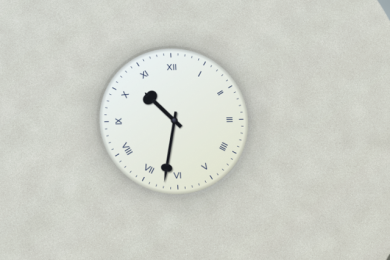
10:32
